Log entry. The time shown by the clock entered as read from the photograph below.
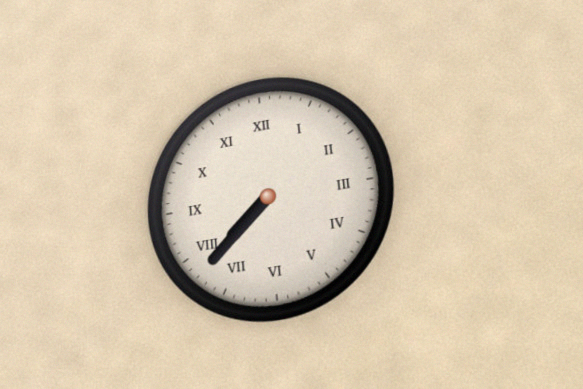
7:38
